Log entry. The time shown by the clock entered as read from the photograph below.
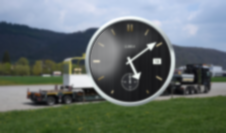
5:09
